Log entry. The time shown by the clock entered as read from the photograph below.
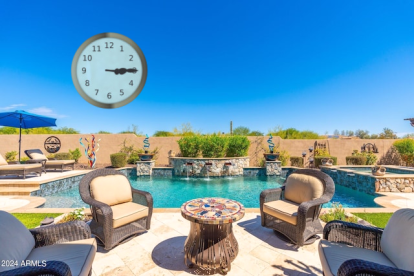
3:15
